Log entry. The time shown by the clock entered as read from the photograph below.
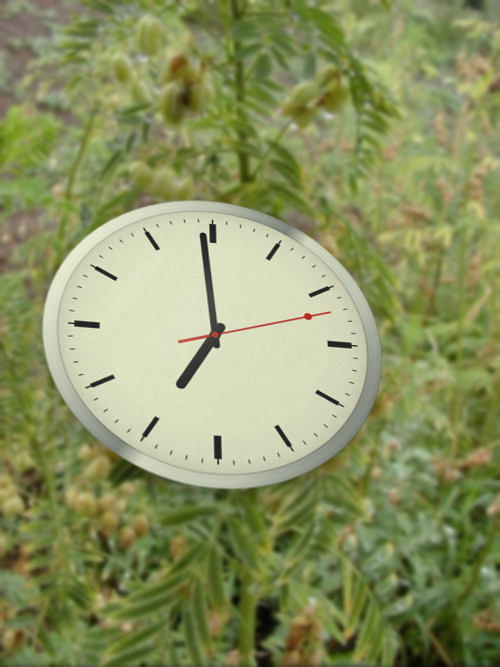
6:59:12
